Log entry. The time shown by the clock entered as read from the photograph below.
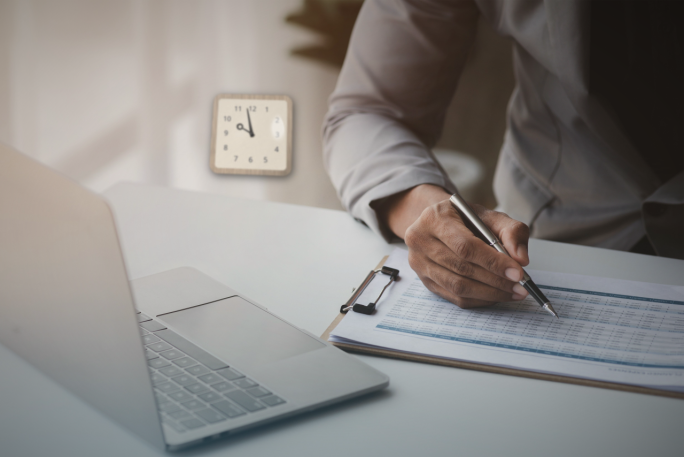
9:58
